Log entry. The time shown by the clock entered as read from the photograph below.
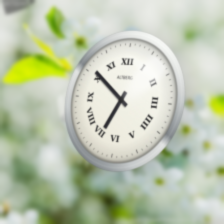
6:51
